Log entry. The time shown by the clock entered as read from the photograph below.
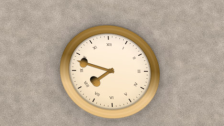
7:48
